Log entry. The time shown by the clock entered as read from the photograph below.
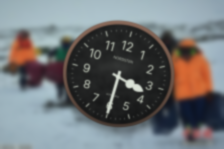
3:30
